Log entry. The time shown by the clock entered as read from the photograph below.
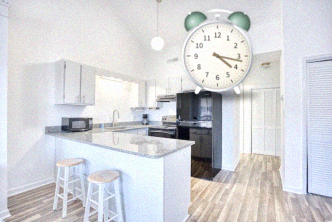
4:17
